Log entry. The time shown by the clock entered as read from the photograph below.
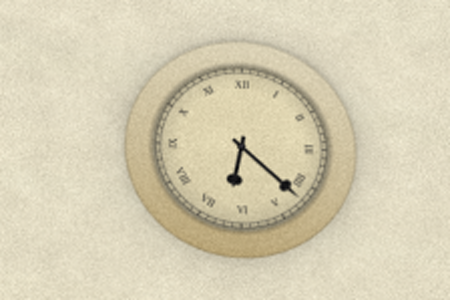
6:22
